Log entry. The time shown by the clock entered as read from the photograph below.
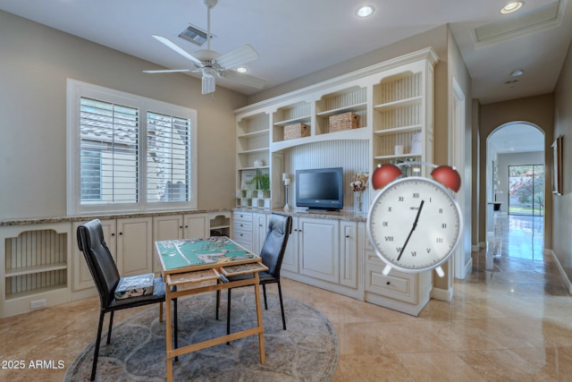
12:34
